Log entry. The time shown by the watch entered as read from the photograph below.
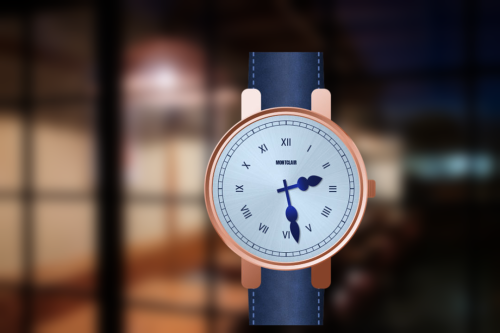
2:28
